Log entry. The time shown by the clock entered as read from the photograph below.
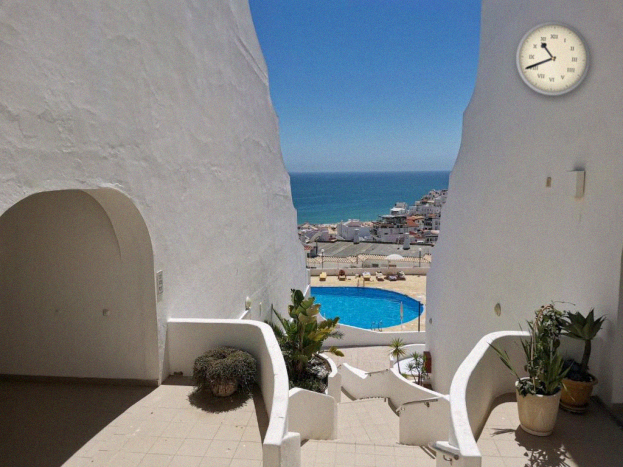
10:41
